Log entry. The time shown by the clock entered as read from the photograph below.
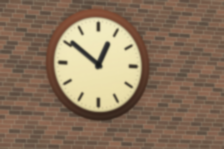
12:51
